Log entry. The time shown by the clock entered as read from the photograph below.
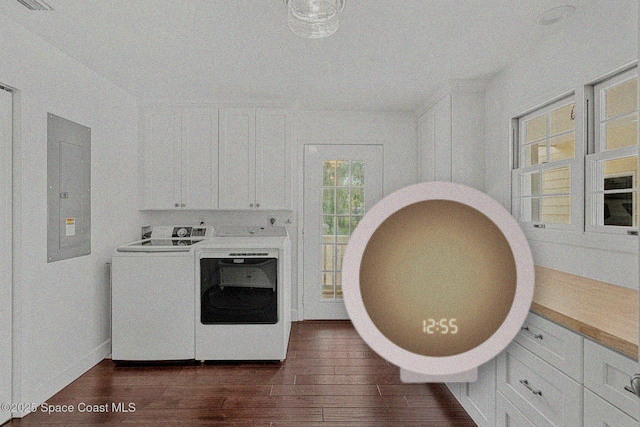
12:55
